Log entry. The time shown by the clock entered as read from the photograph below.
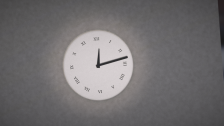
12:13
